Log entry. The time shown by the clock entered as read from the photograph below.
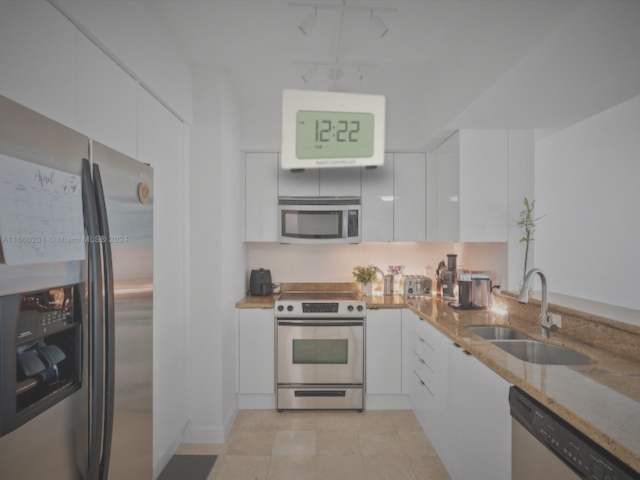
12:22
